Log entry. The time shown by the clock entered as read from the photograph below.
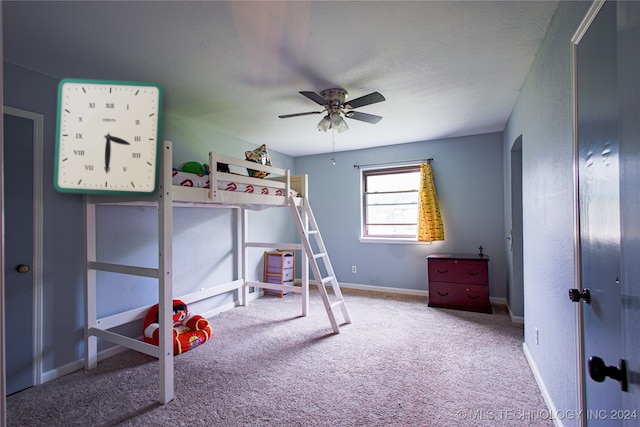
3:30
